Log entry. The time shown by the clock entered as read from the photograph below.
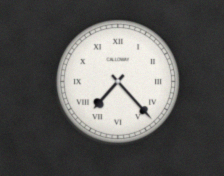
7:23
